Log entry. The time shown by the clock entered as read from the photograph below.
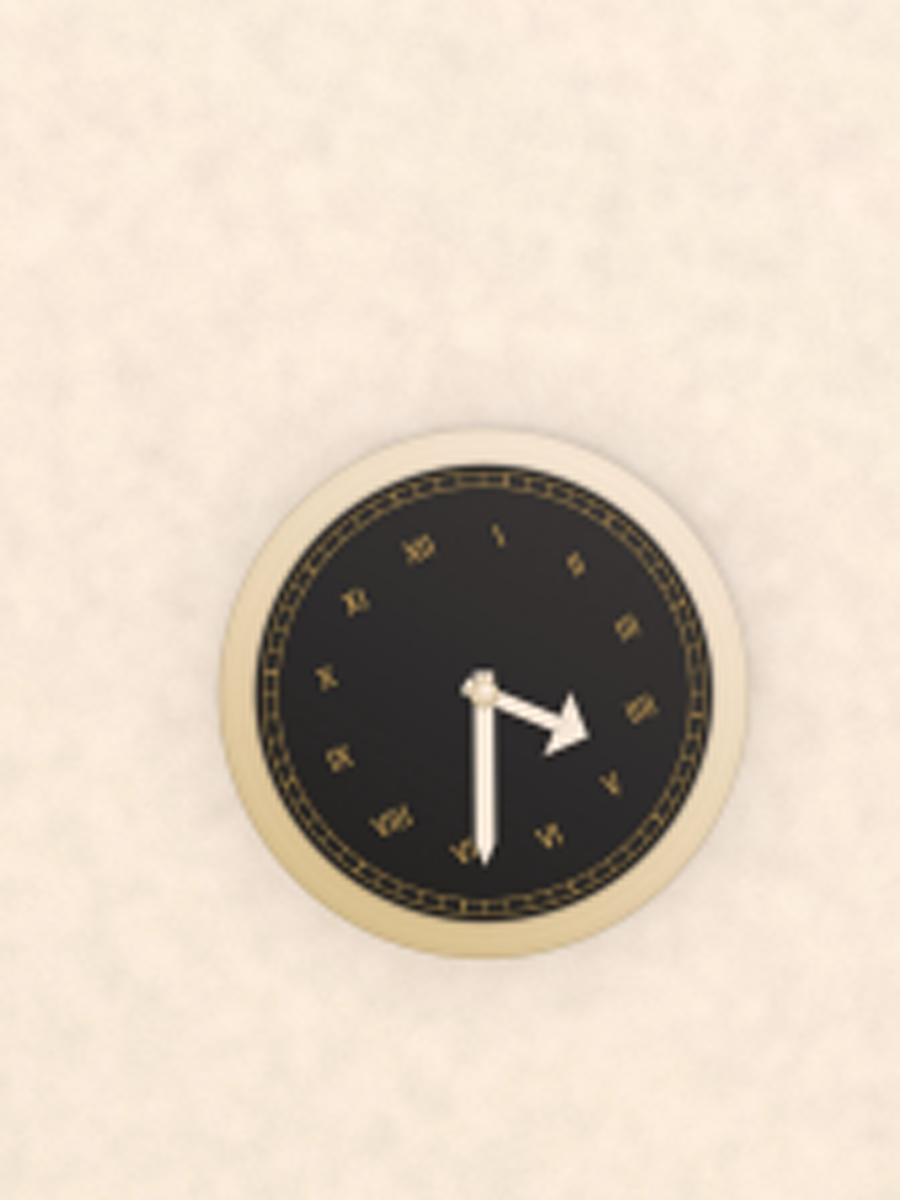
4:34
